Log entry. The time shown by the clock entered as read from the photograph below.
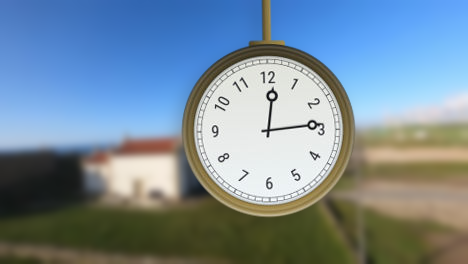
12:14
